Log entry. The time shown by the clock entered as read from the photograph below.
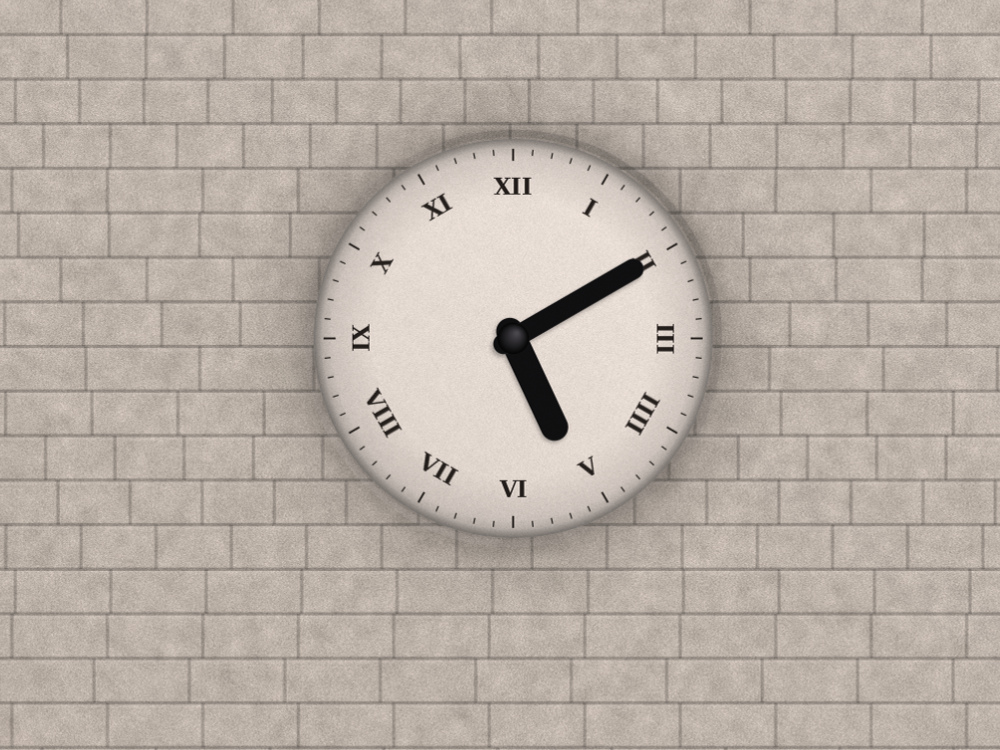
5:10
